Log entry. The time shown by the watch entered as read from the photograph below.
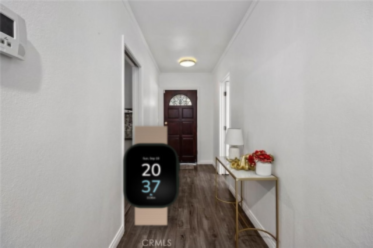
20:37
